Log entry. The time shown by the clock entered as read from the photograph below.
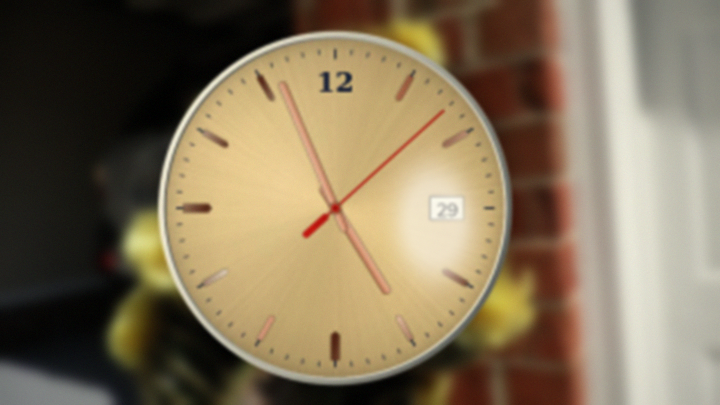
4:56:08
